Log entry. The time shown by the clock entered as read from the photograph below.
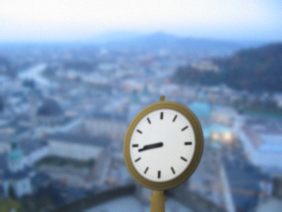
8:43
